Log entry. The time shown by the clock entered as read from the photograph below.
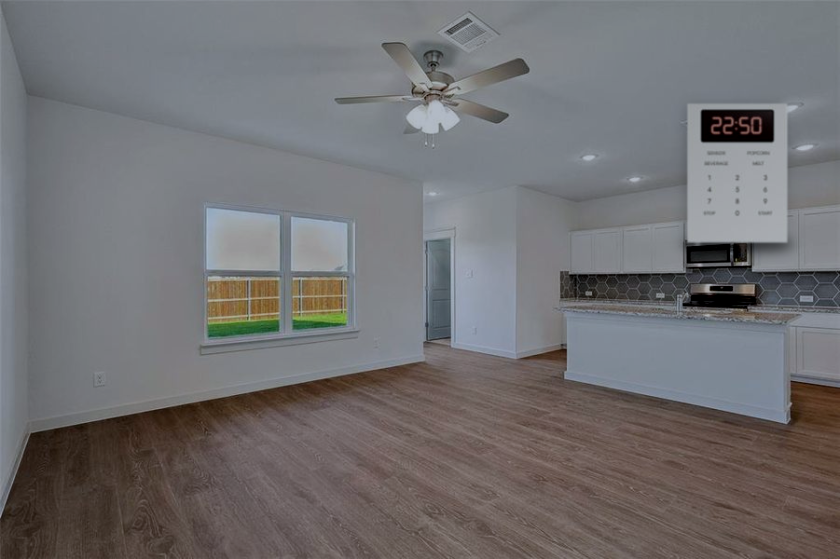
22:50
